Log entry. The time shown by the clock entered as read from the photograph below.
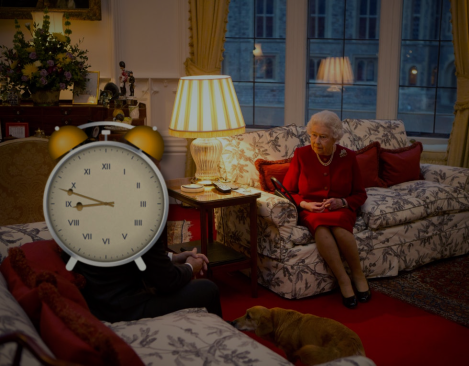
8:48
